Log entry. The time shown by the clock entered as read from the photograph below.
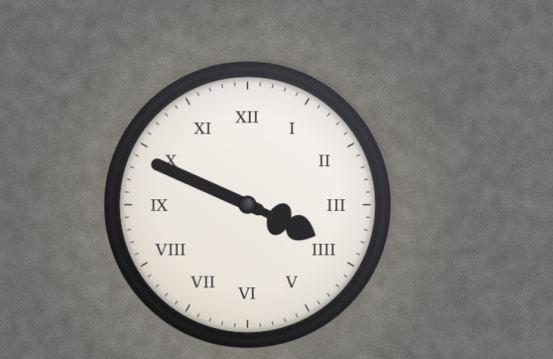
3:49
